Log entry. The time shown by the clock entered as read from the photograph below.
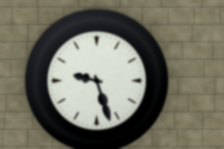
9:27
